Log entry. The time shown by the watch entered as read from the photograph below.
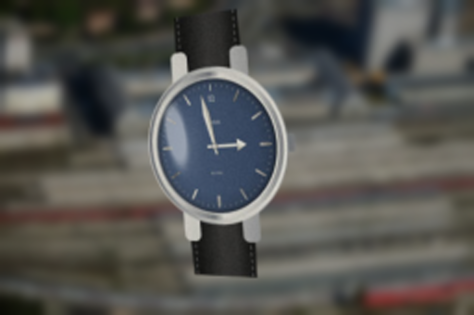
2:58
